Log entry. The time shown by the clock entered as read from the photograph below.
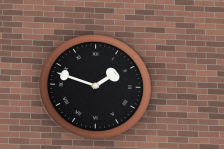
1:48
